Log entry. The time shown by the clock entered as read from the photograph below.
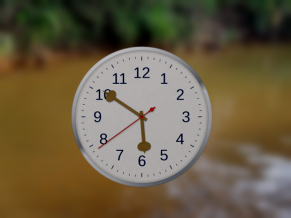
5:50:39
